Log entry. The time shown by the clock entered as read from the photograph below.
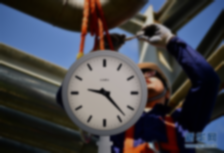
9:23
